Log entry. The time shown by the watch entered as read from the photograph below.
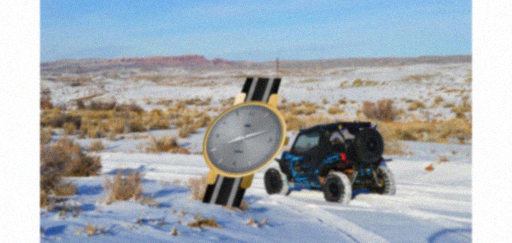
8:11
